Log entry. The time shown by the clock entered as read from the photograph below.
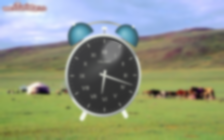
6:18
